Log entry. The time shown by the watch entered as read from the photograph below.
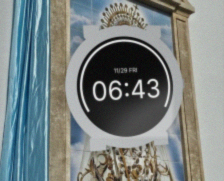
6:43
